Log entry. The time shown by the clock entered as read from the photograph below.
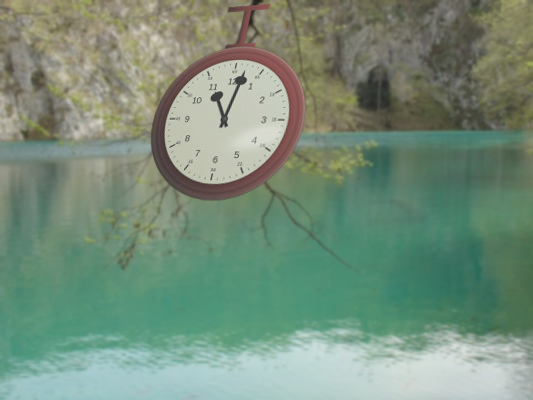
11:02
